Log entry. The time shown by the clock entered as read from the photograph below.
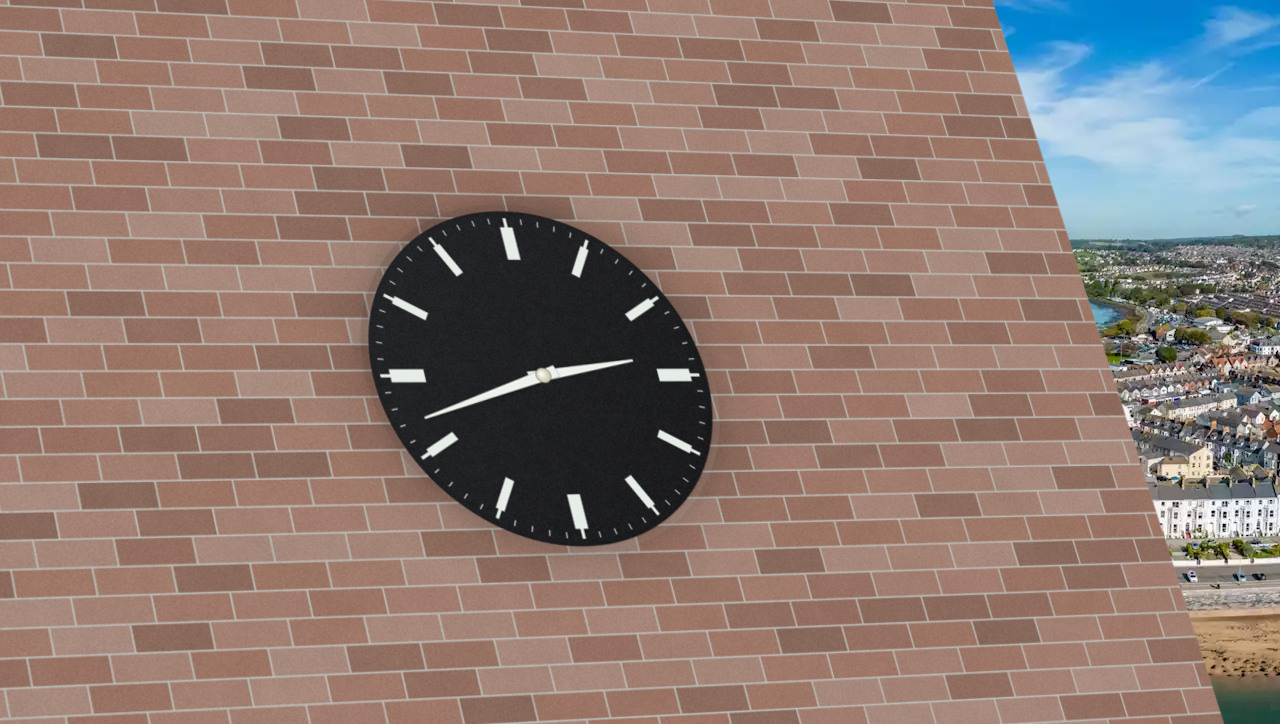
2:42
